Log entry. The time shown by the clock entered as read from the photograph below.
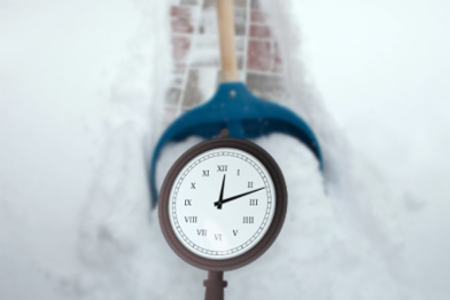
12:12
